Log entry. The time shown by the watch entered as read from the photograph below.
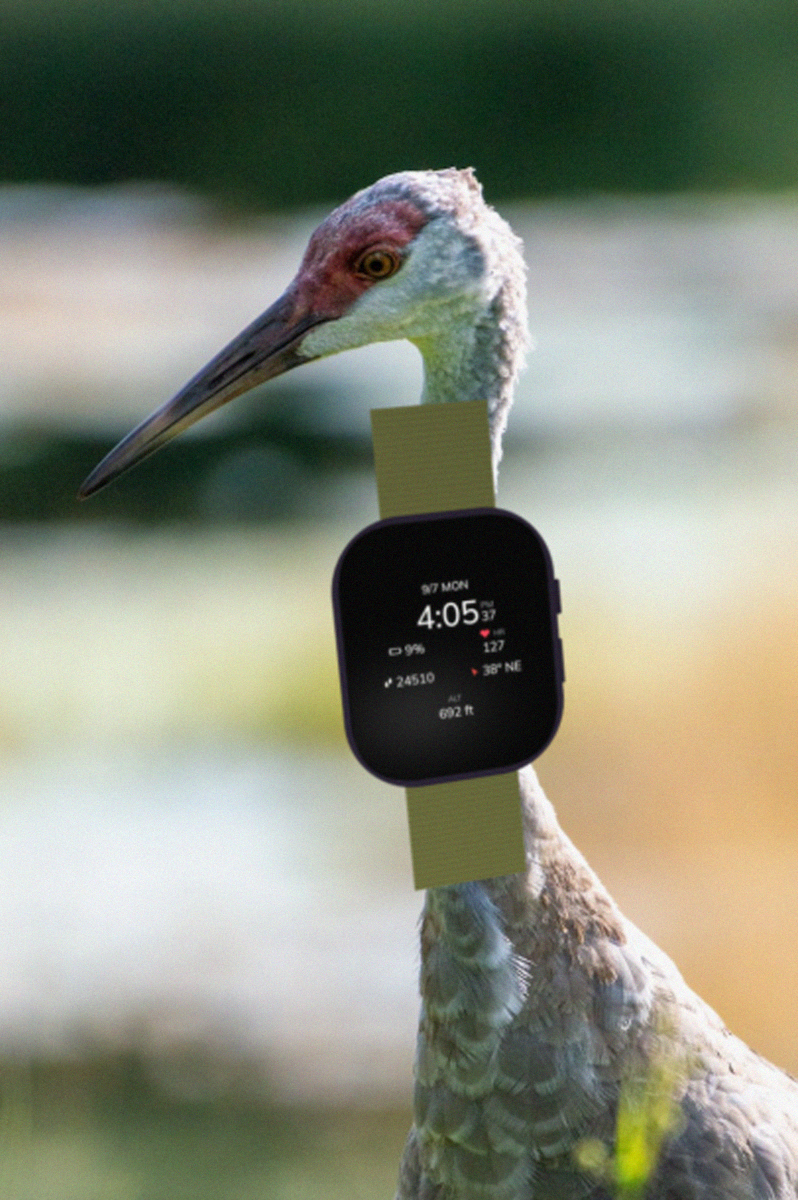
4:05
